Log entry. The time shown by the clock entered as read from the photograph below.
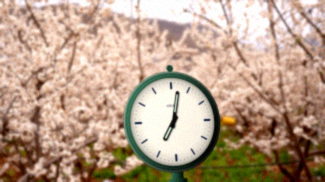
7:02
